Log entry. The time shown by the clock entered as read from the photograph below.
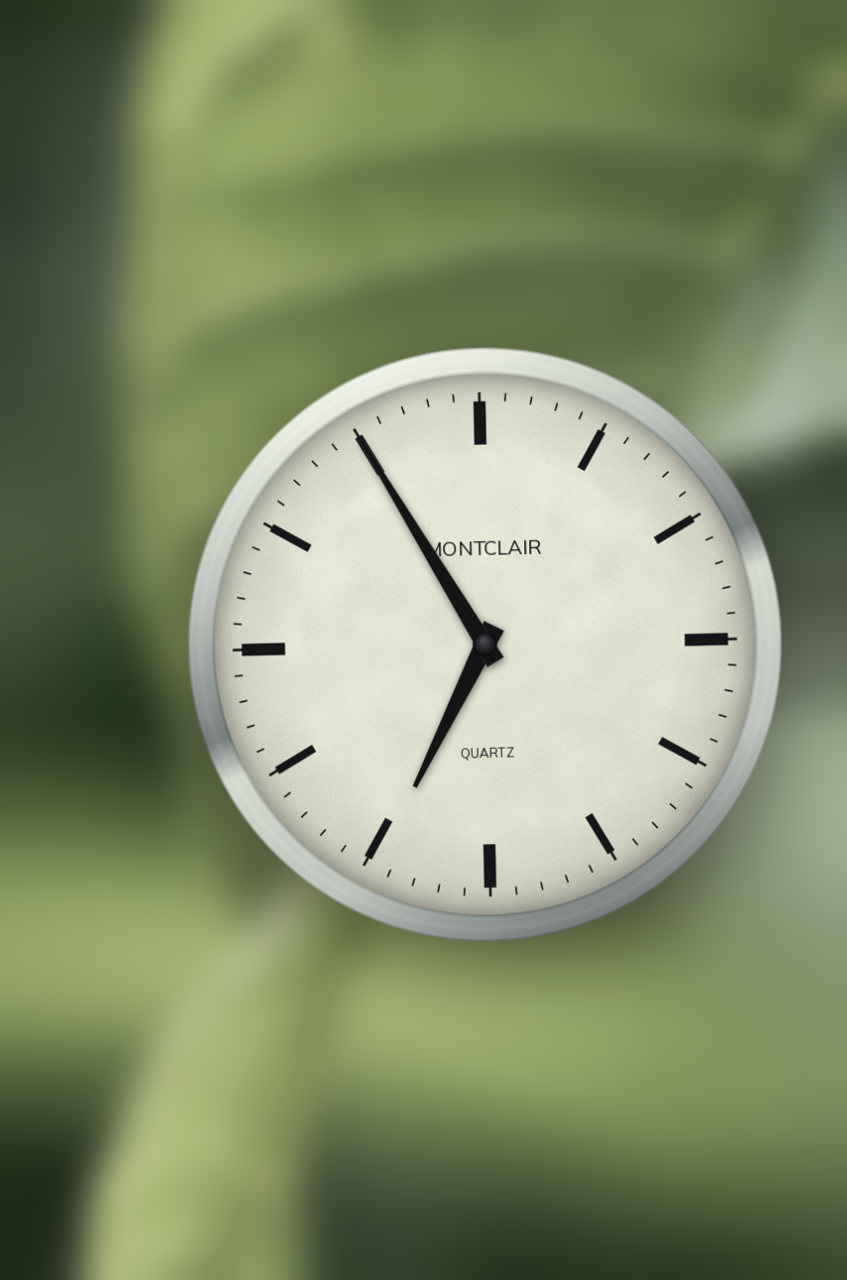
6:55
